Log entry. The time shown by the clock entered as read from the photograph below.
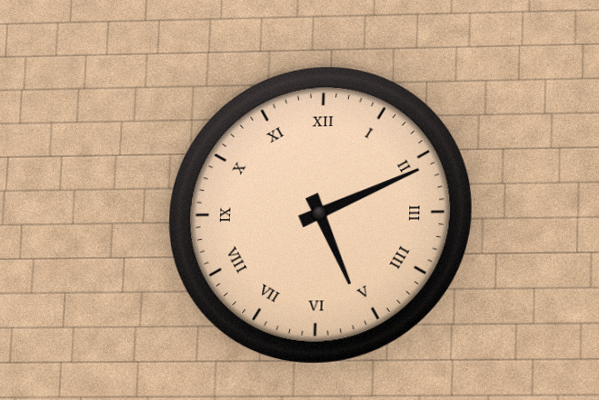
5:11
